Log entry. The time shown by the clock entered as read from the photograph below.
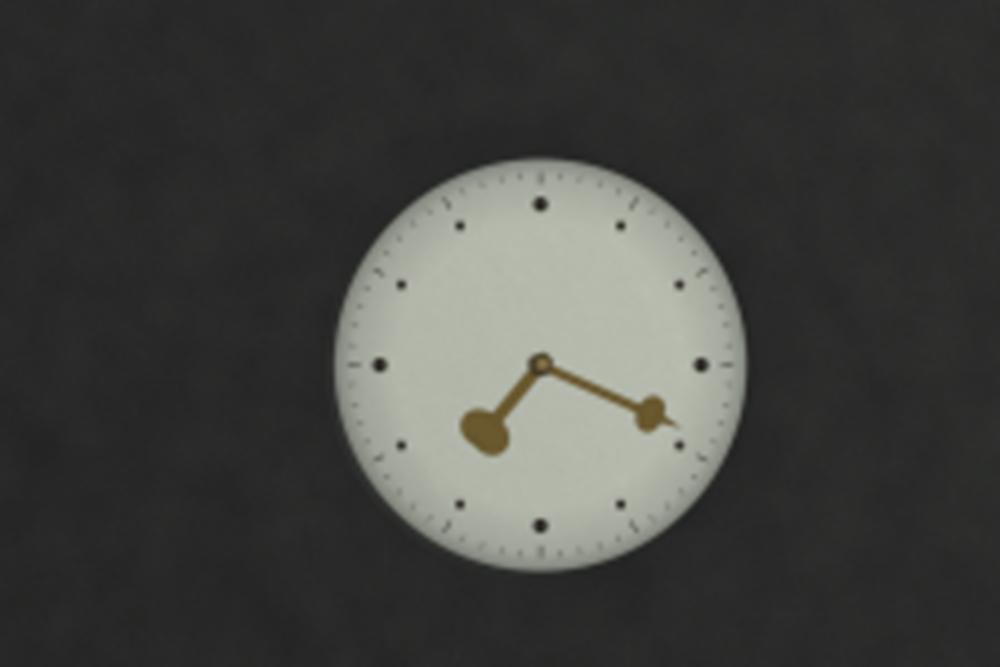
7:19
